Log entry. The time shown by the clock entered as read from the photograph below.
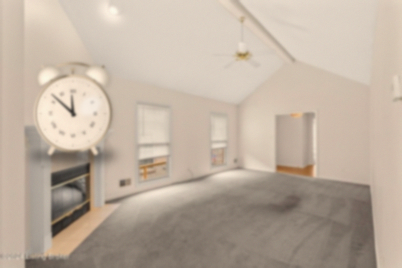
11:52
